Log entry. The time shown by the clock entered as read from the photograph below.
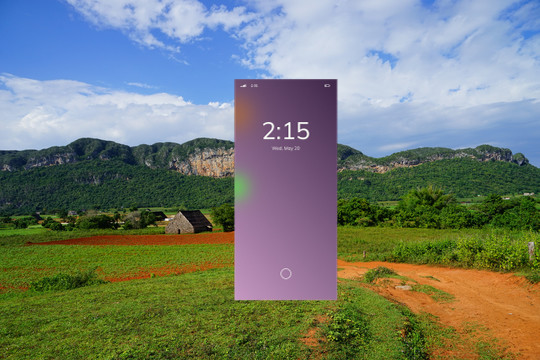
2:15
